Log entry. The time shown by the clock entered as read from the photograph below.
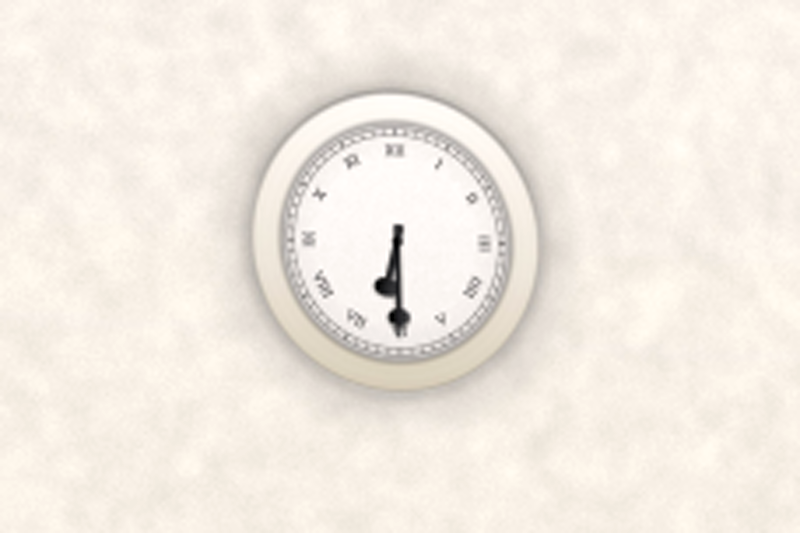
6:30
